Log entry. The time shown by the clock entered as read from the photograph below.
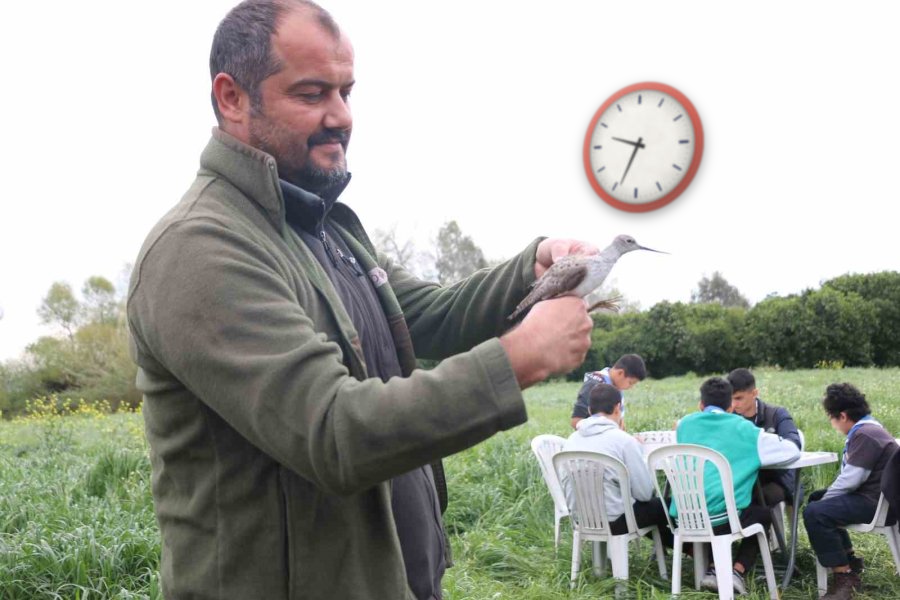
9:34
